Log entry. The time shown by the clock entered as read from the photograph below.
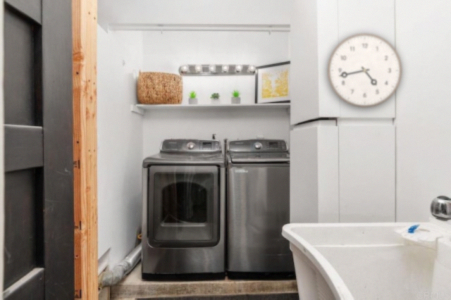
4:43
